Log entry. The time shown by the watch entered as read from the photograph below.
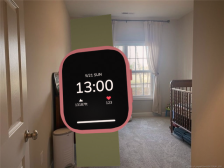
13:00
